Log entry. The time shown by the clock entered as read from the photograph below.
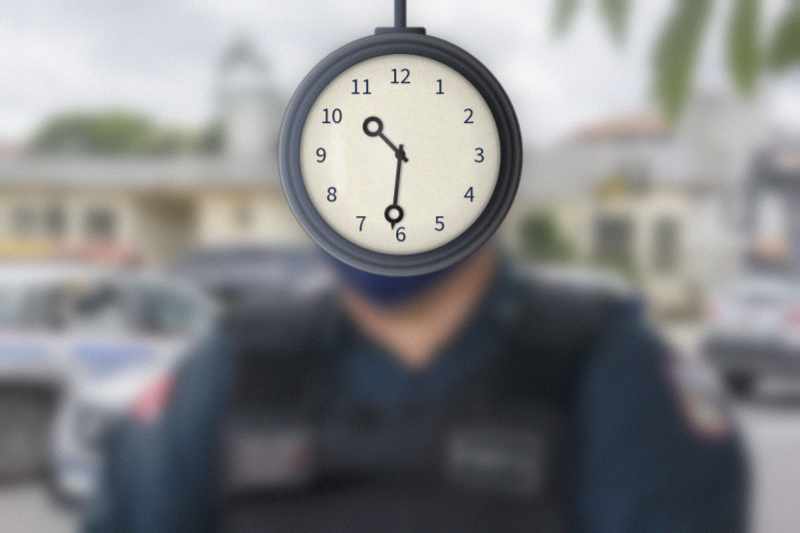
10:31
